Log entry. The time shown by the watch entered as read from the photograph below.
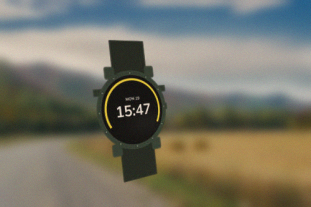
15:47
